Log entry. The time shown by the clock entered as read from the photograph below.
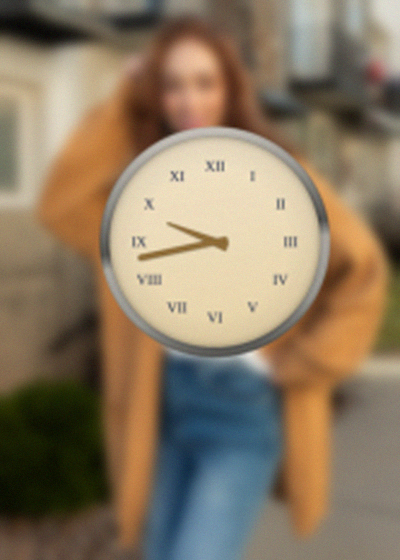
9:43
